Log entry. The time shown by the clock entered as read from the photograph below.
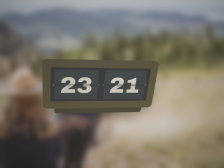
23:21
